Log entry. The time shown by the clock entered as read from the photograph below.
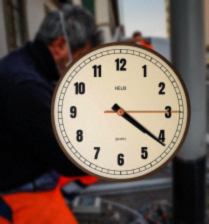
4:21:15
